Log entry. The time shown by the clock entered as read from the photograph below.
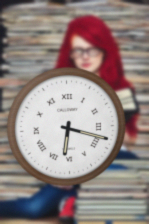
6:18
